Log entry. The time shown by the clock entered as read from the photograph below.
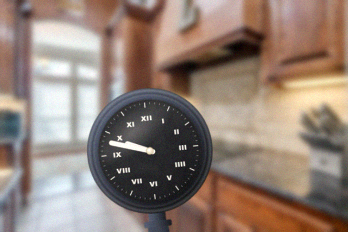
9:48
